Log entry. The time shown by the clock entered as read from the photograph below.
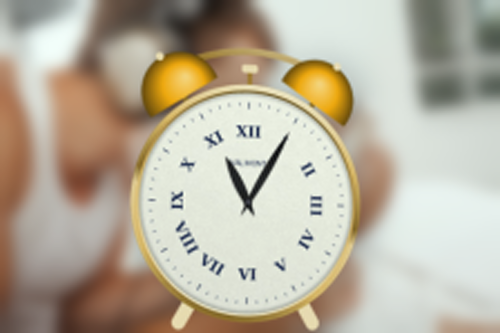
11:05
